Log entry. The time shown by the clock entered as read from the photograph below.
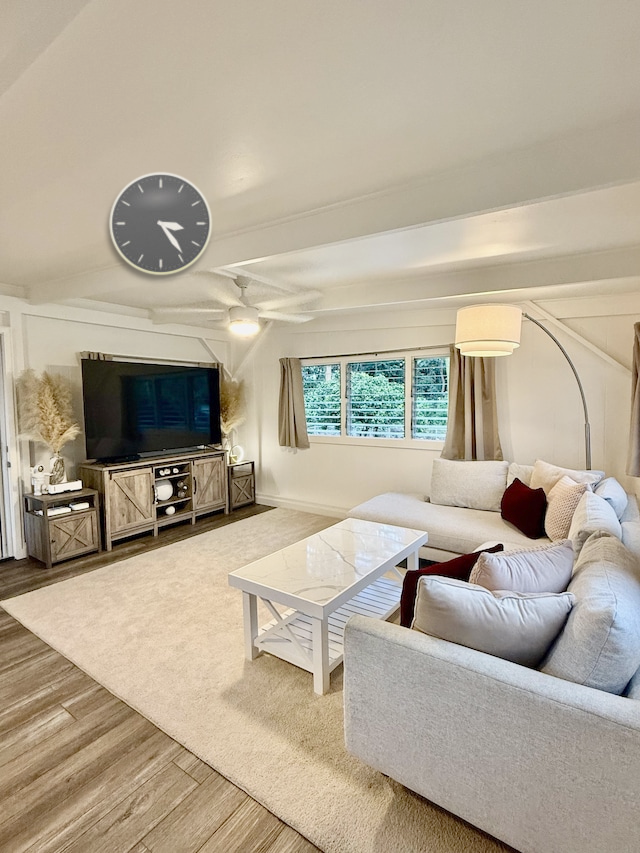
3:24
